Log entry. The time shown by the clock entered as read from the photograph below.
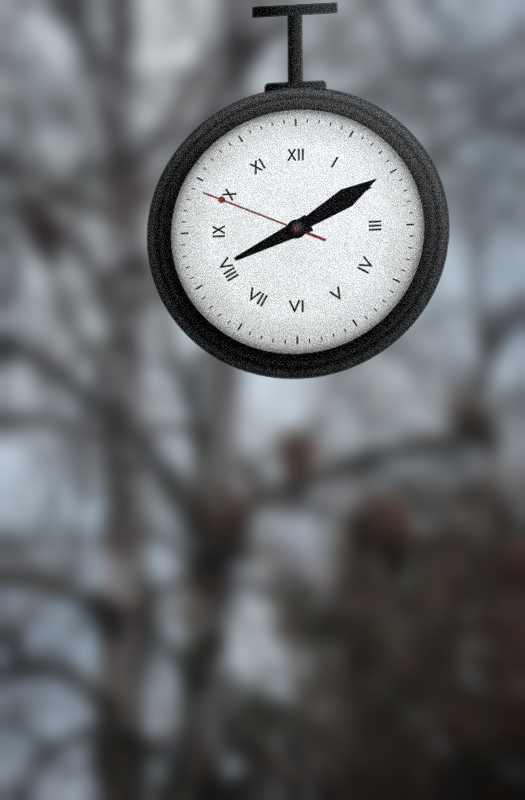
8:09:49
